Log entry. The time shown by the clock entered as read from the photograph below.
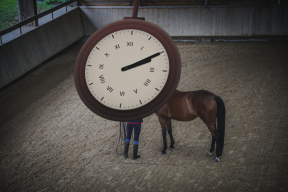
2:10
